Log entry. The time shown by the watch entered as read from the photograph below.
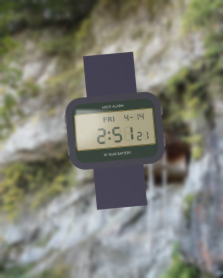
2:51:21
